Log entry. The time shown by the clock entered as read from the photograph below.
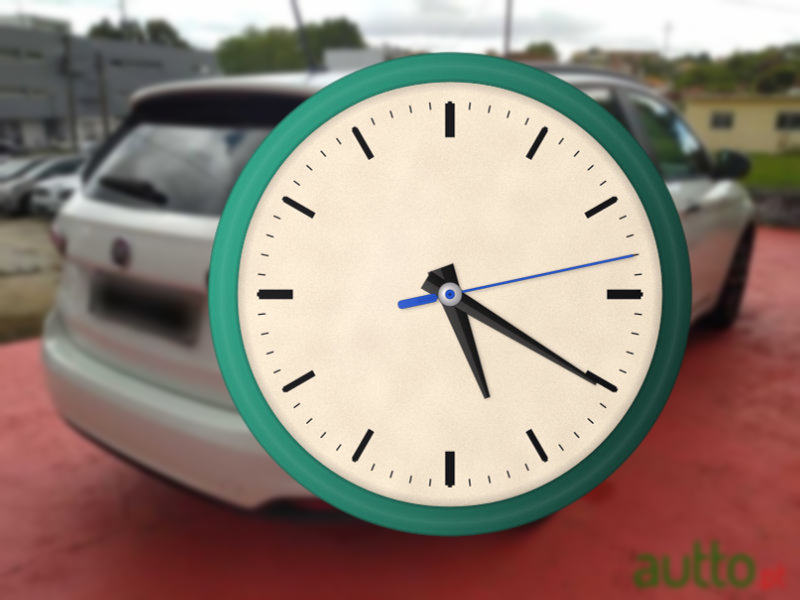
5:20:13
